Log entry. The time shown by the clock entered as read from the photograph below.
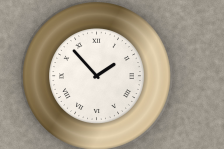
1:53
